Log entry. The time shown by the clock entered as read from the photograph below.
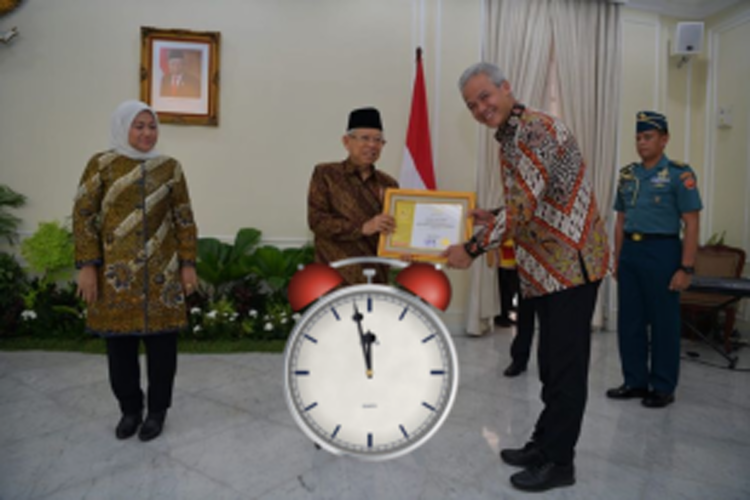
11:58
